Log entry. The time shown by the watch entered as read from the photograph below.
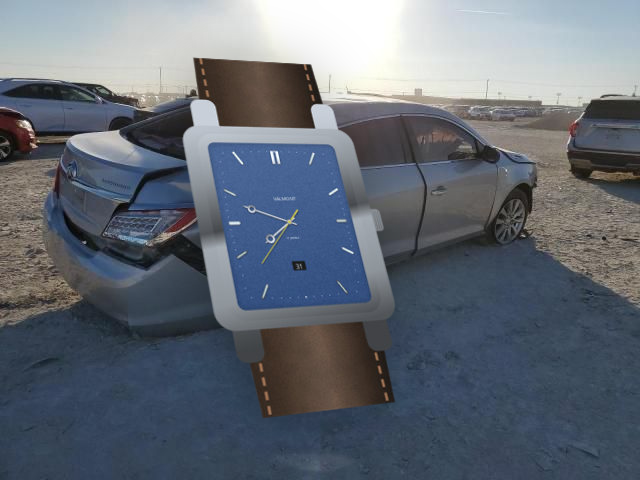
7:48:37
